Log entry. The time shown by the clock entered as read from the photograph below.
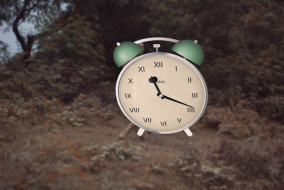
11:19
